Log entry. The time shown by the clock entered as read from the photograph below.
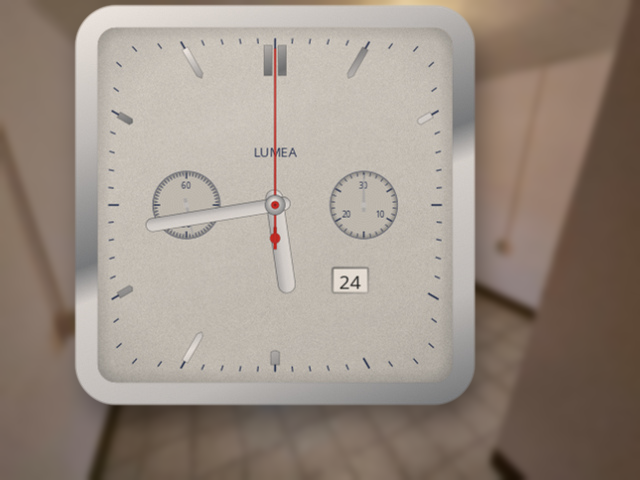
5:43:28
